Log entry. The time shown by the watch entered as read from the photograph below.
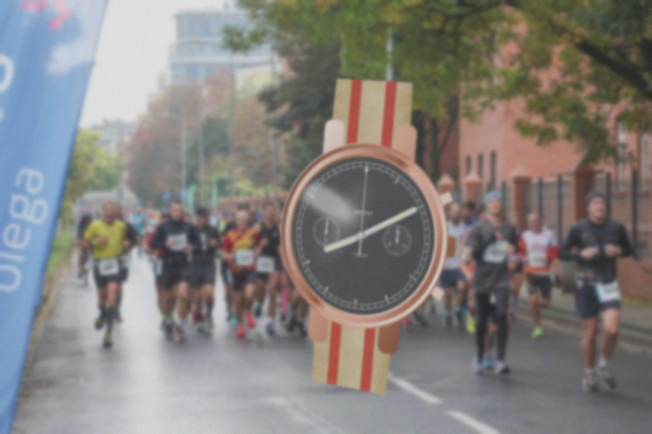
8:10
